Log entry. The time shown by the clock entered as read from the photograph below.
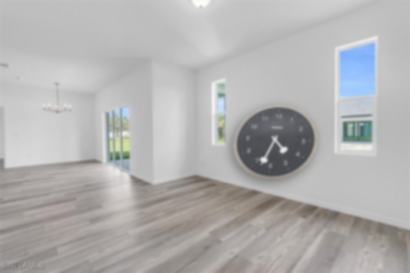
4:33
